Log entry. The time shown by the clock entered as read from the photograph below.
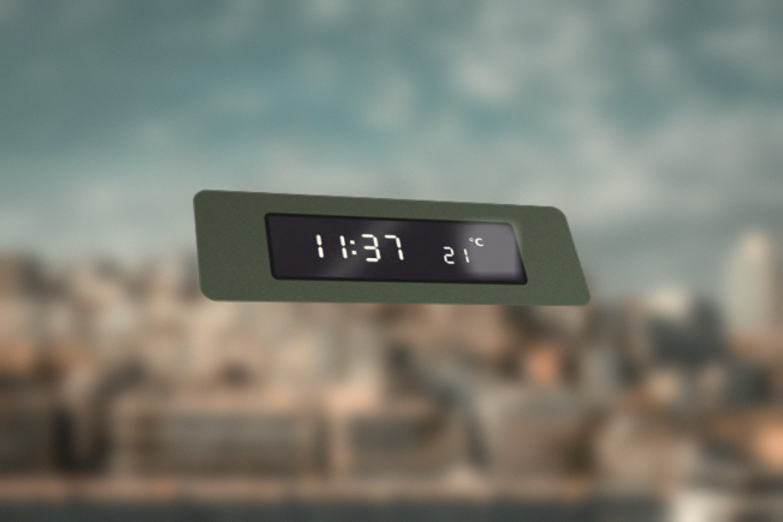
11:37
